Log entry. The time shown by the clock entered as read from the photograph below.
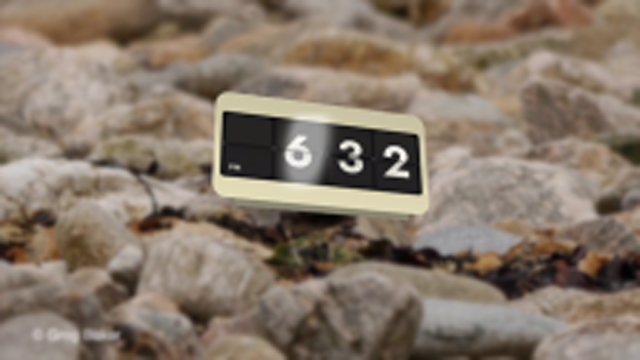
6:32
